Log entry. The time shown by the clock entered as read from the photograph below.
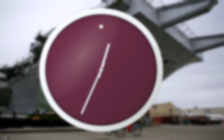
12:34
